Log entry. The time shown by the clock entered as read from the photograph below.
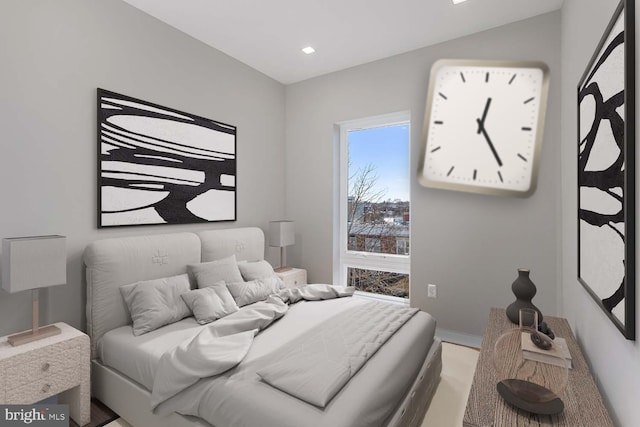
12:24
